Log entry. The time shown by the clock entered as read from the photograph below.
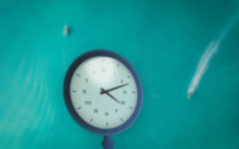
4:12
